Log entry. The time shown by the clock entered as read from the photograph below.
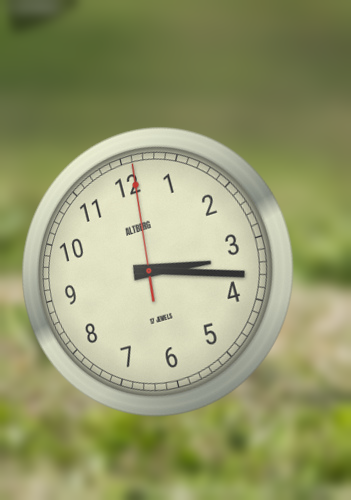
3:18:01
